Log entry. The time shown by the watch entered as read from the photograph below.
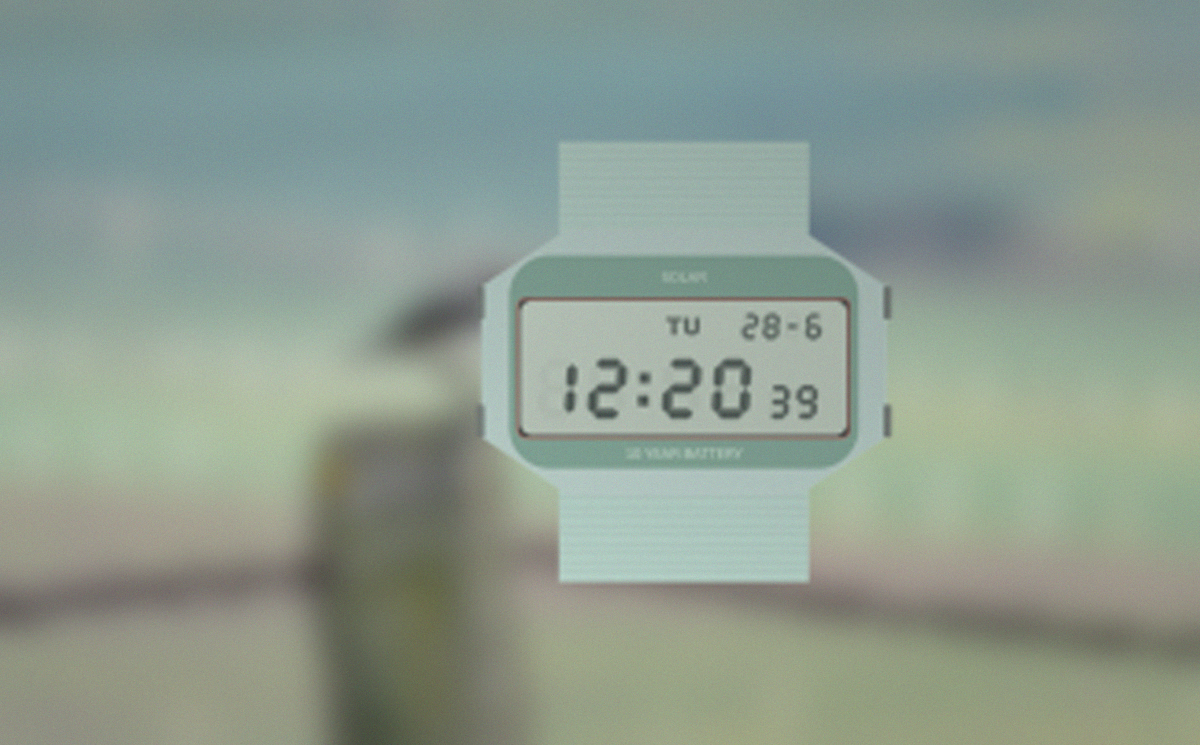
12:20:39
